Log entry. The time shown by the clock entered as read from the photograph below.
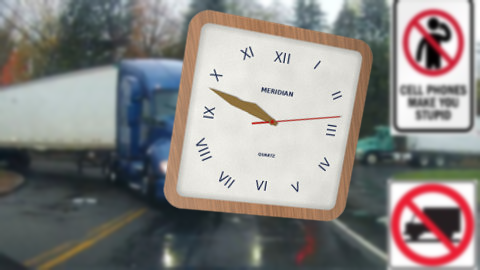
9:48:13
